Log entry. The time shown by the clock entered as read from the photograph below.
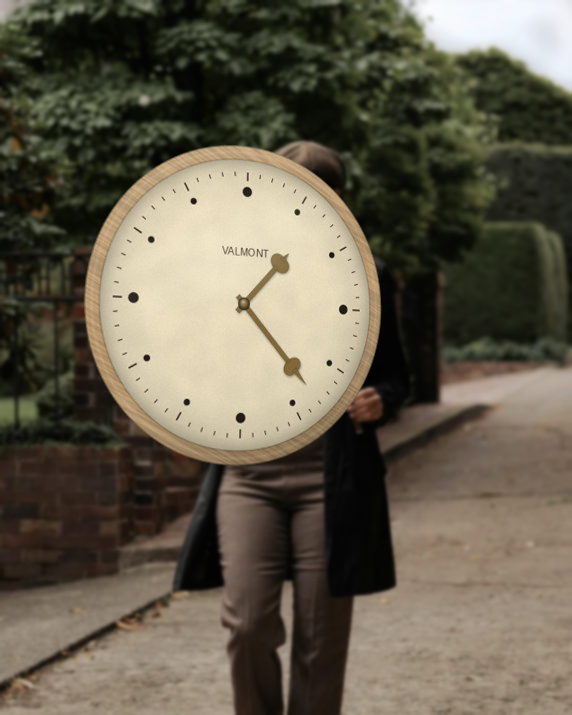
1:23
